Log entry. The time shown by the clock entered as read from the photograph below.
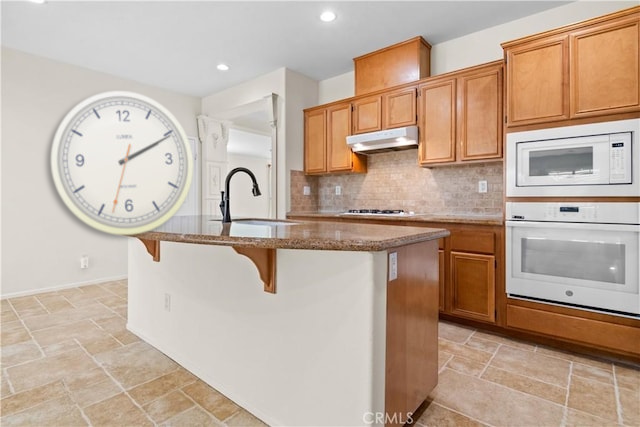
2:10:33
